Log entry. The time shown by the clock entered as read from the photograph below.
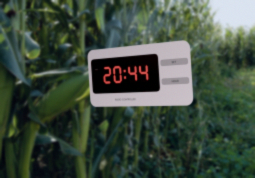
20:44
